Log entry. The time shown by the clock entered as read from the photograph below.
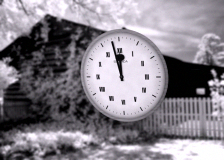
11:58
